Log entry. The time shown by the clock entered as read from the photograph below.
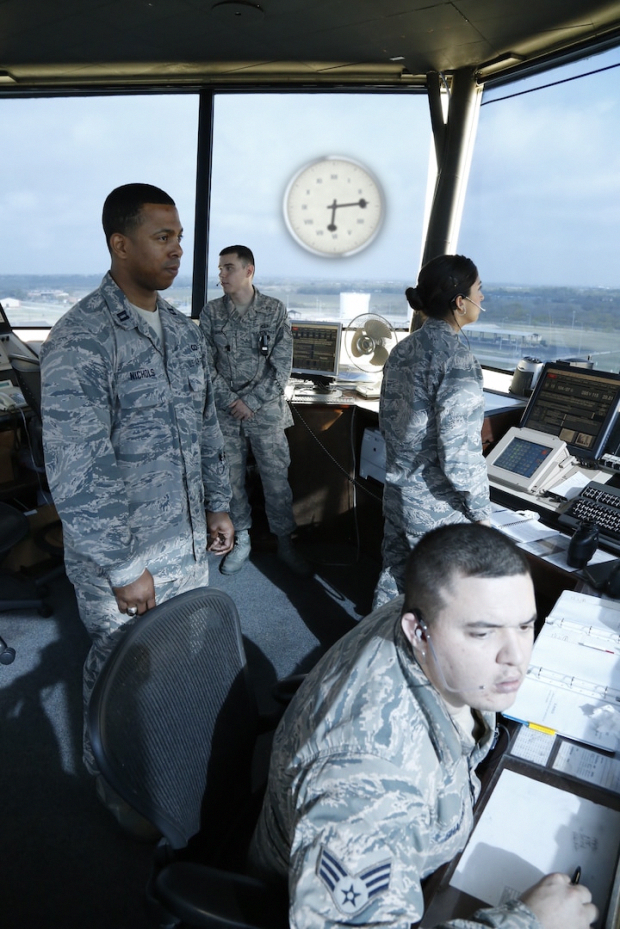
6:14
